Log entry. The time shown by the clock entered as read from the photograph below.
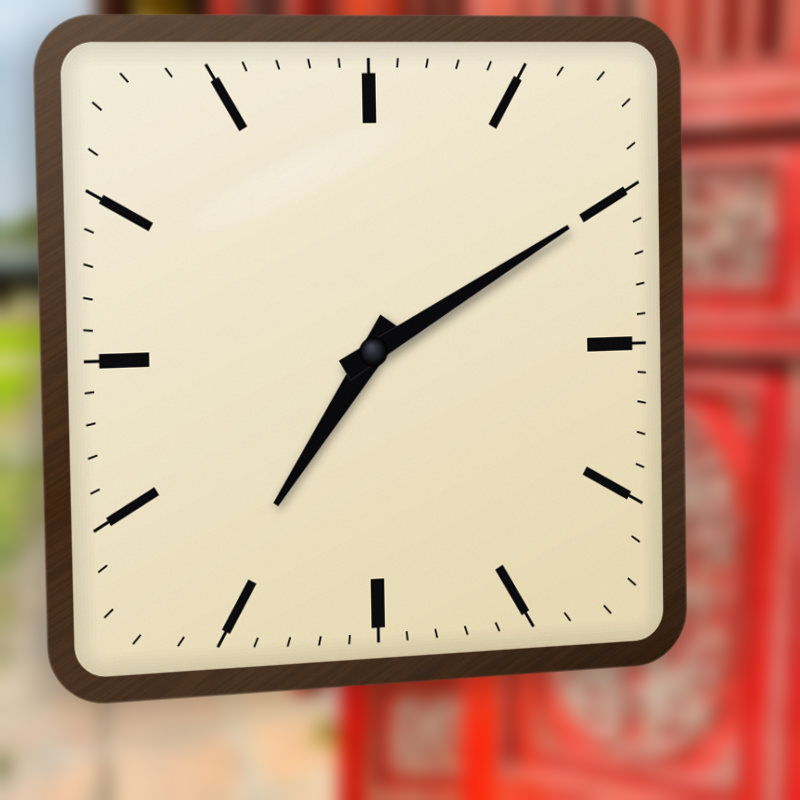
7:10
